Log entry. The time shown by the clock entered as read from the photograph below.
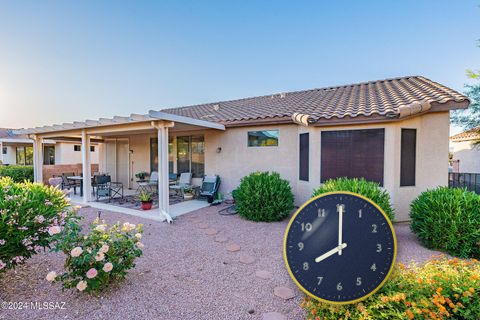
8:00
